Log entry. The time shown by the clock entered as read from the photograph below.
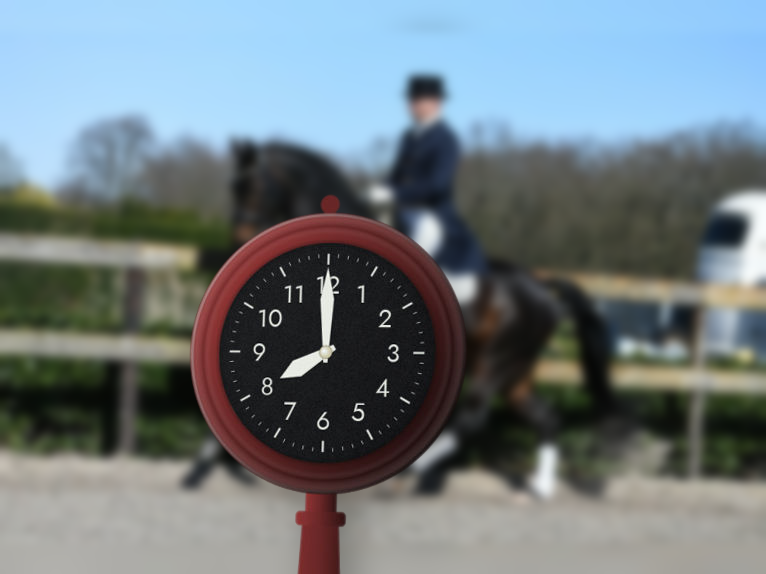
8:00
